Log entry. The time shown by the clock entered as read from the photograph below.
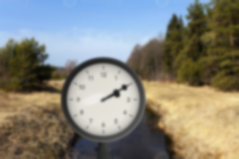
2:10
